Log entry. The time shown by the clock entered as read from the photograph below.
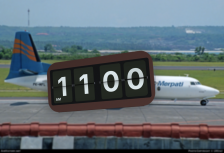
11:00
